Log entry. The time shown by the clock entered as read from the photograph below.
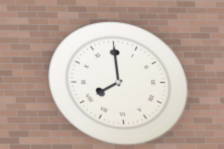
8:00
